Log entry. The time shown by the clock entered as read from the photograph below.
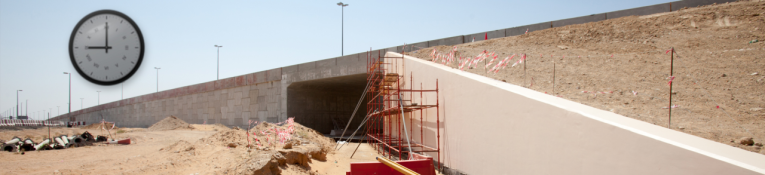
9:00
